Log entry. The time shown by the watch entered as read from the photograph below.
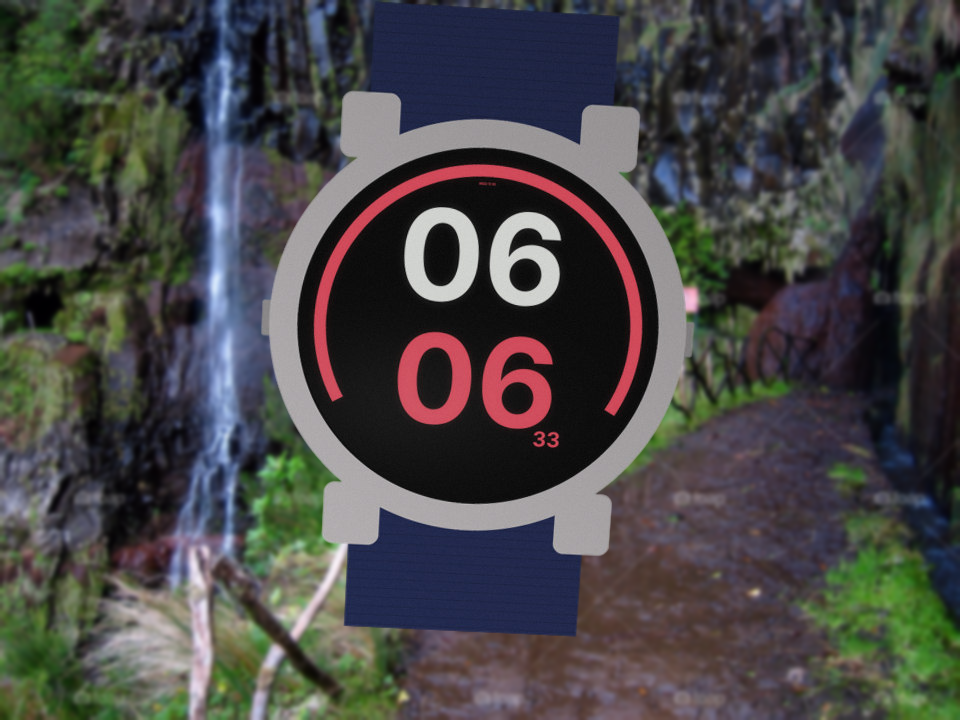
6:06:33
